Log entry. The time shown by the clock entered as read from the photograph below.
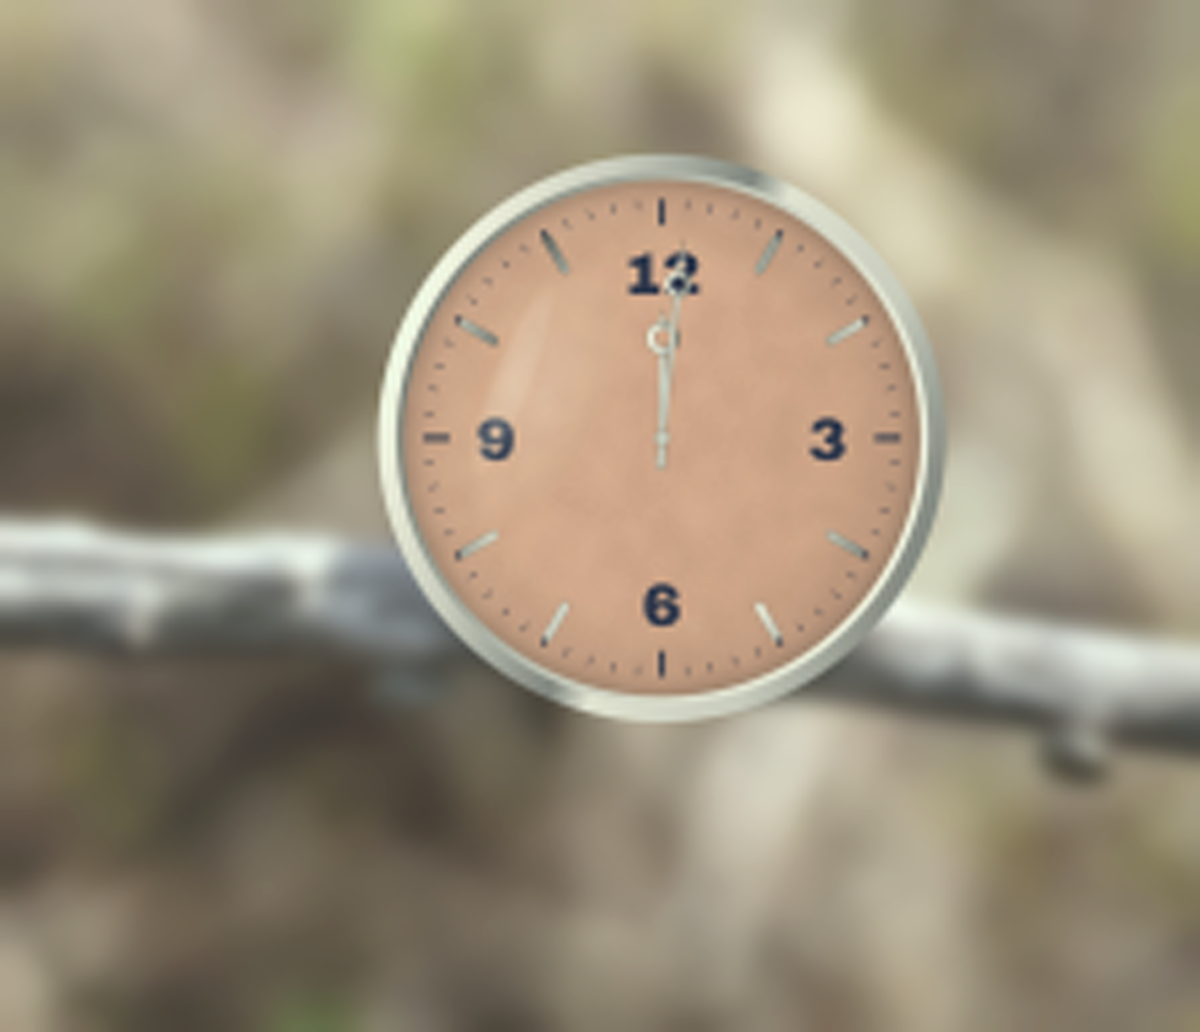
12:01
